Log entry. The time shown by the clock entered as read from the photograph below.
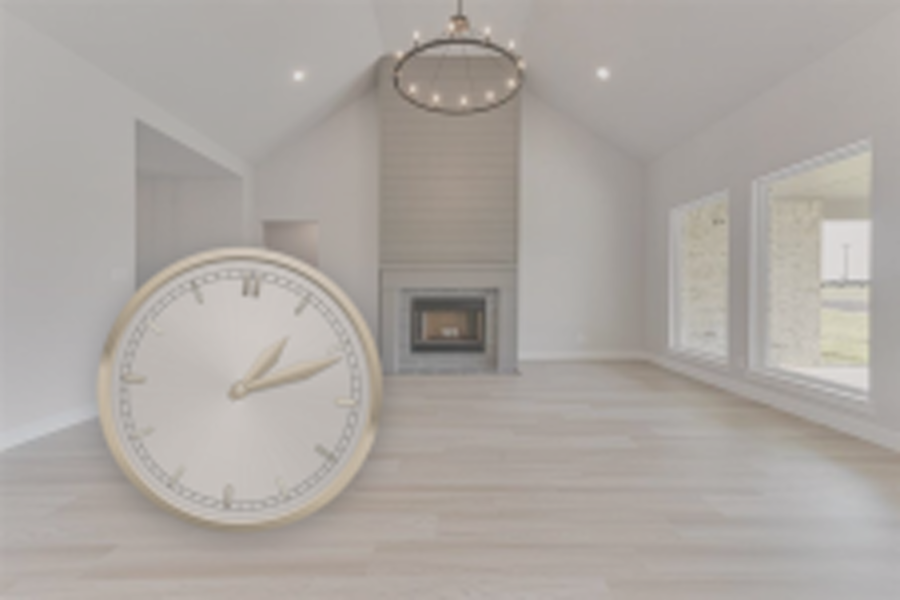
1:11
